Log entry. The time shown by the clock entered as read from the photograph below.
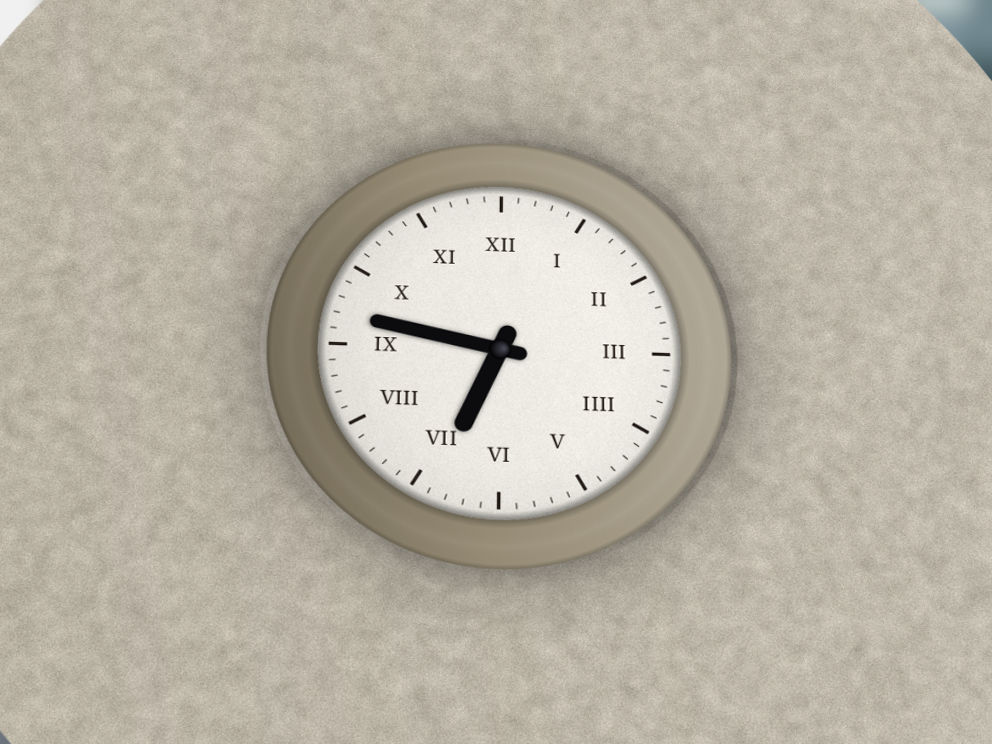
6:47
